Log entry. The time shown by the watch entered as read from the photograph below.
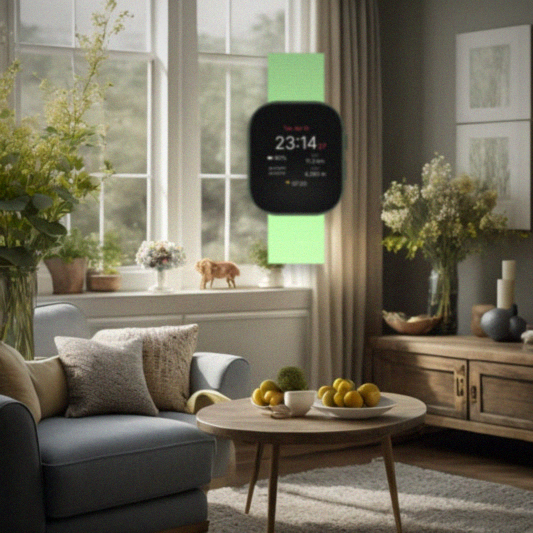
23:14
